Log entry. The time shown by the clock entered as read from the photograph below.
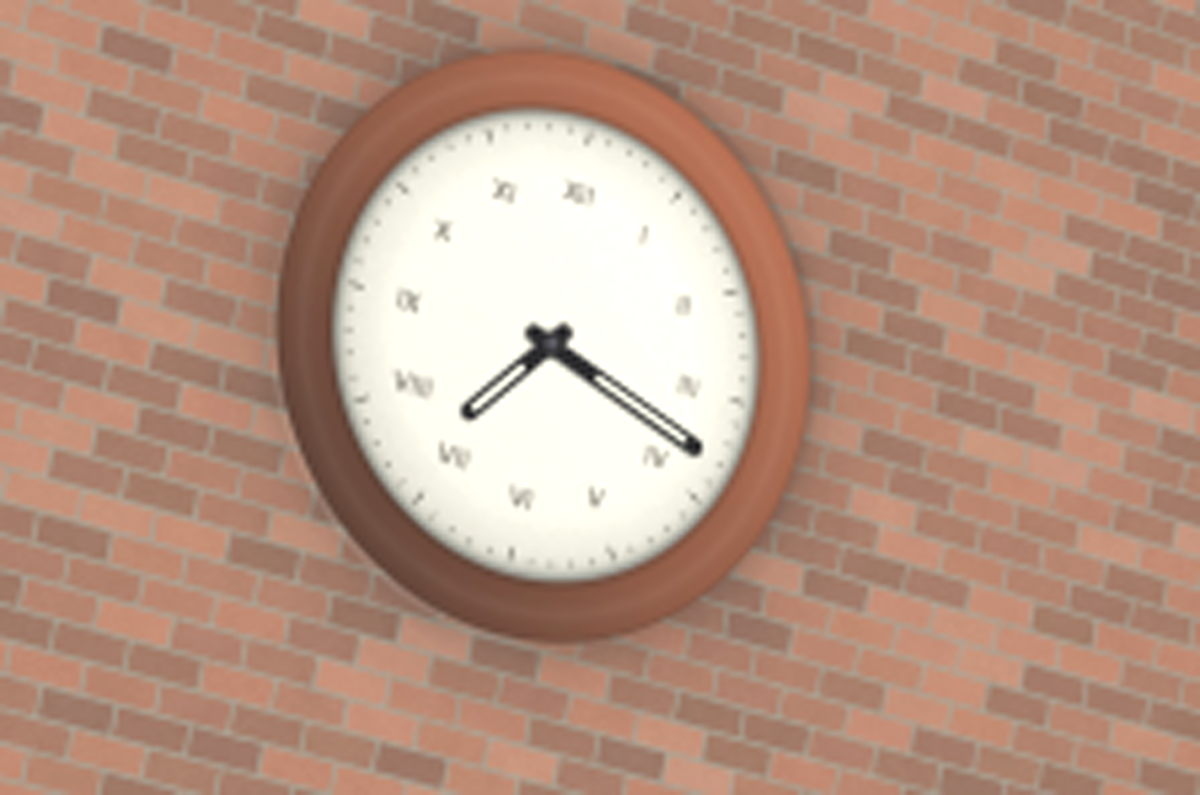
7:18
